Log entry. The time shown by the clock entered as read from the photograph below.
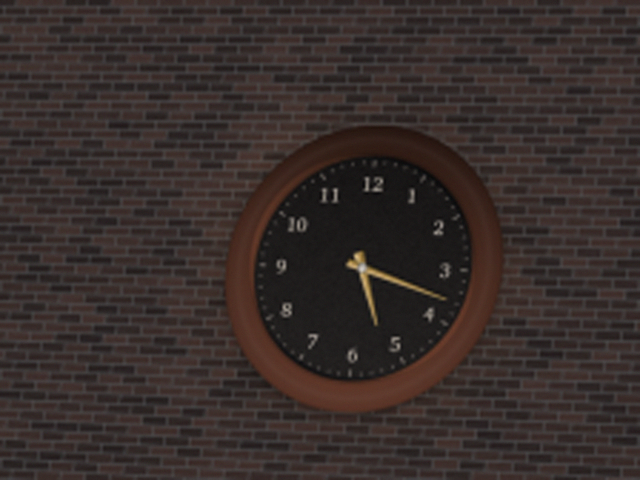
5:18
